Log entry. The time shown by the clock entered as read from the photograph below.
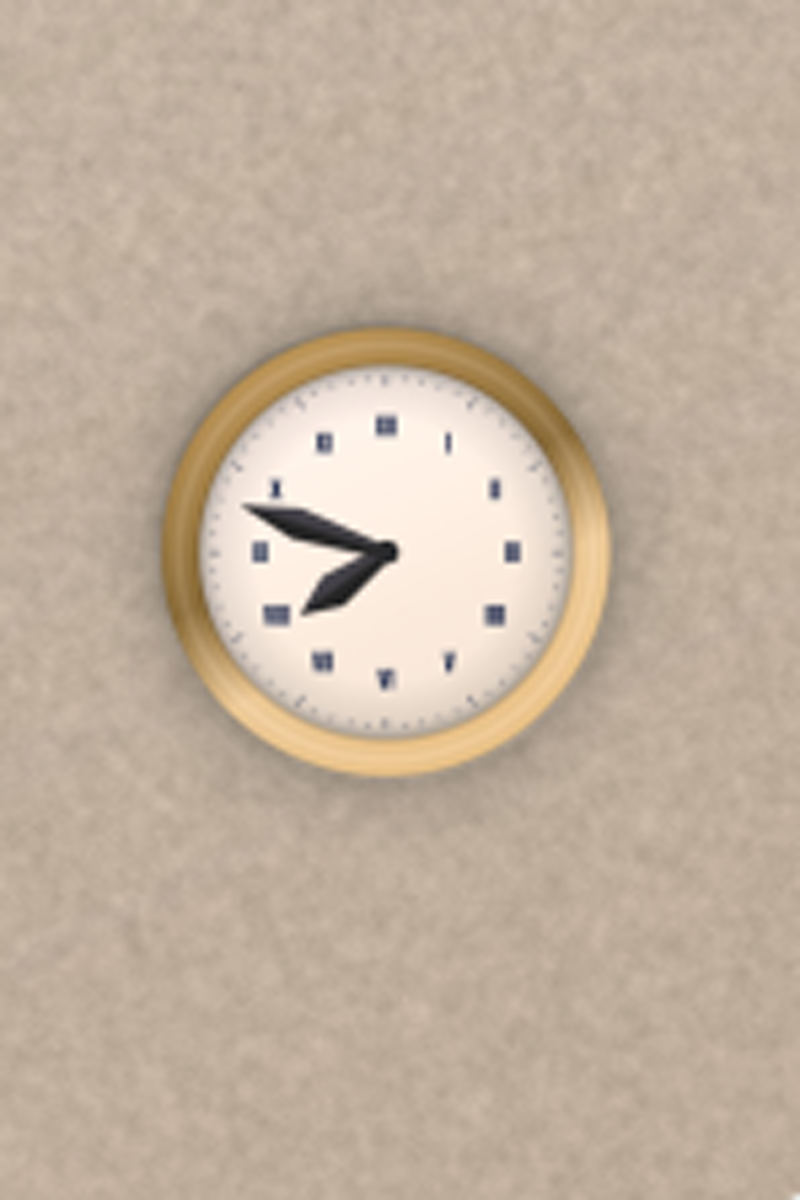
7:48
